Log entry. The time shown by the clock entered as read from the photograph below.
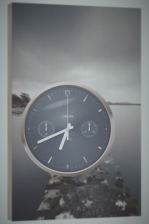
6:41
